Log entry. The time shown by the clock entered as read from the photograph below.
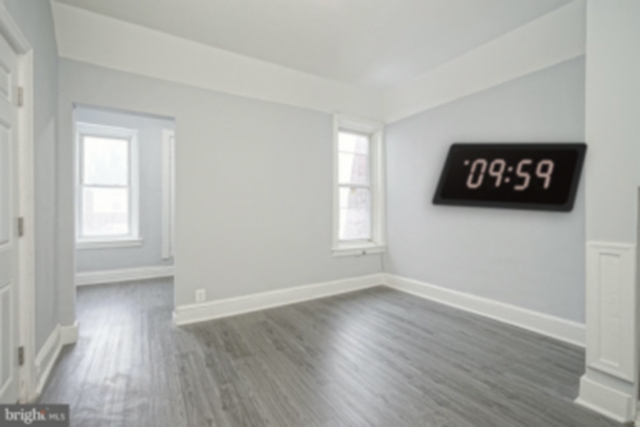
9:59
